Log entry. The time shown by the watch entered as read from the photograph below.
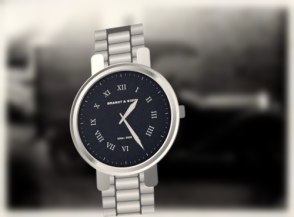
1:25
